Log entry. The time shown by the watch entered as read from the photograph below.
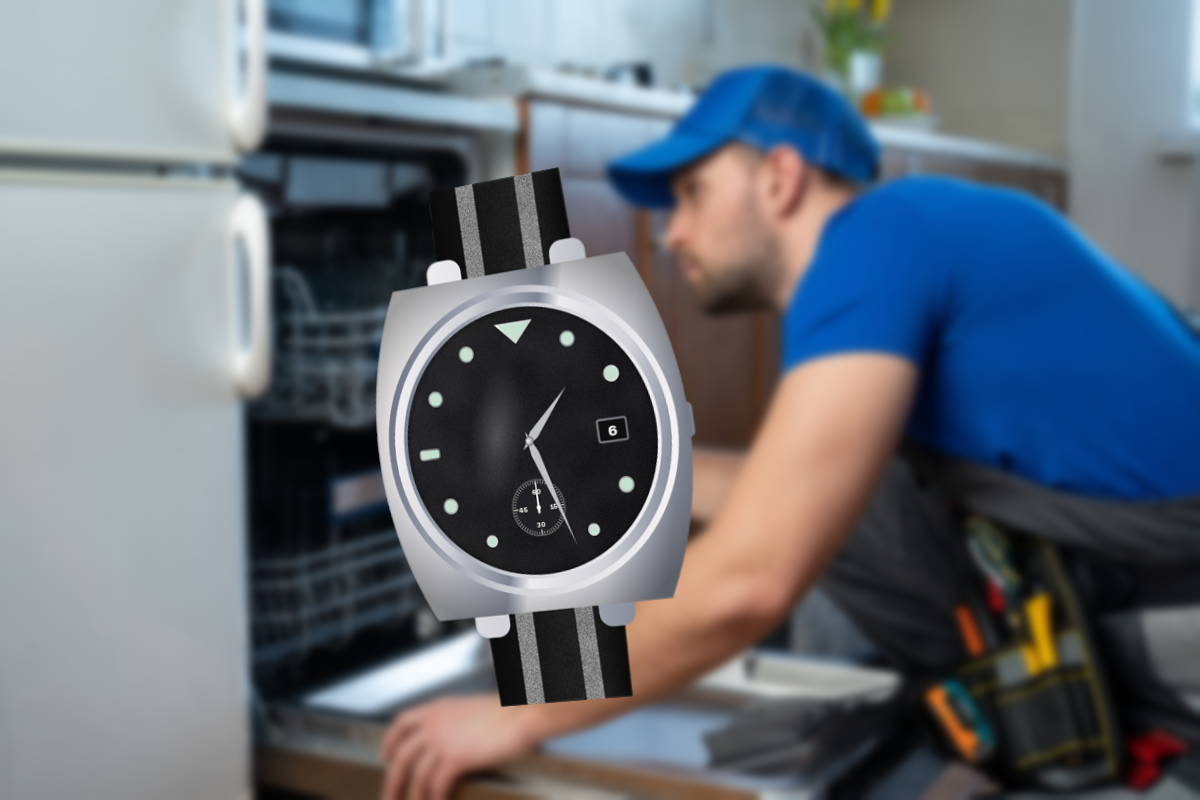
1:27
